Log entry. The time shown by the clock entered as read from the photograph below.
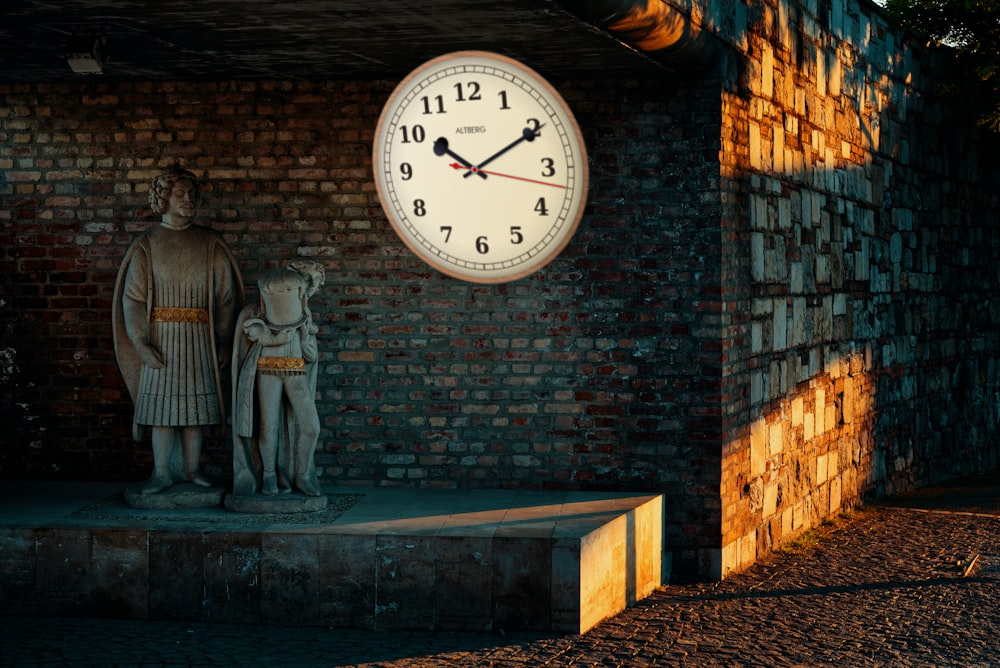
10:10:17
